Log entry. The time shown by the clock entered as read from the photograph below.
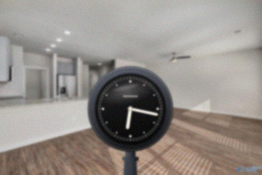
6:17
